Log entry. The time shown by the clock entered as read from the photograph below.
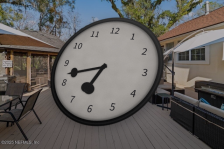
6:42
